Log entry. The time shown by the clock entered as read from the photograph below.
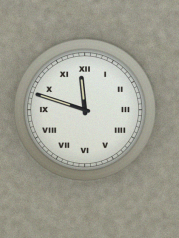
11:48
